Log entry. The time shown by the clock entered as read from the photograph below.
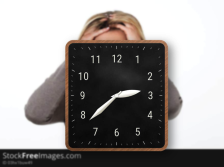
2:38
